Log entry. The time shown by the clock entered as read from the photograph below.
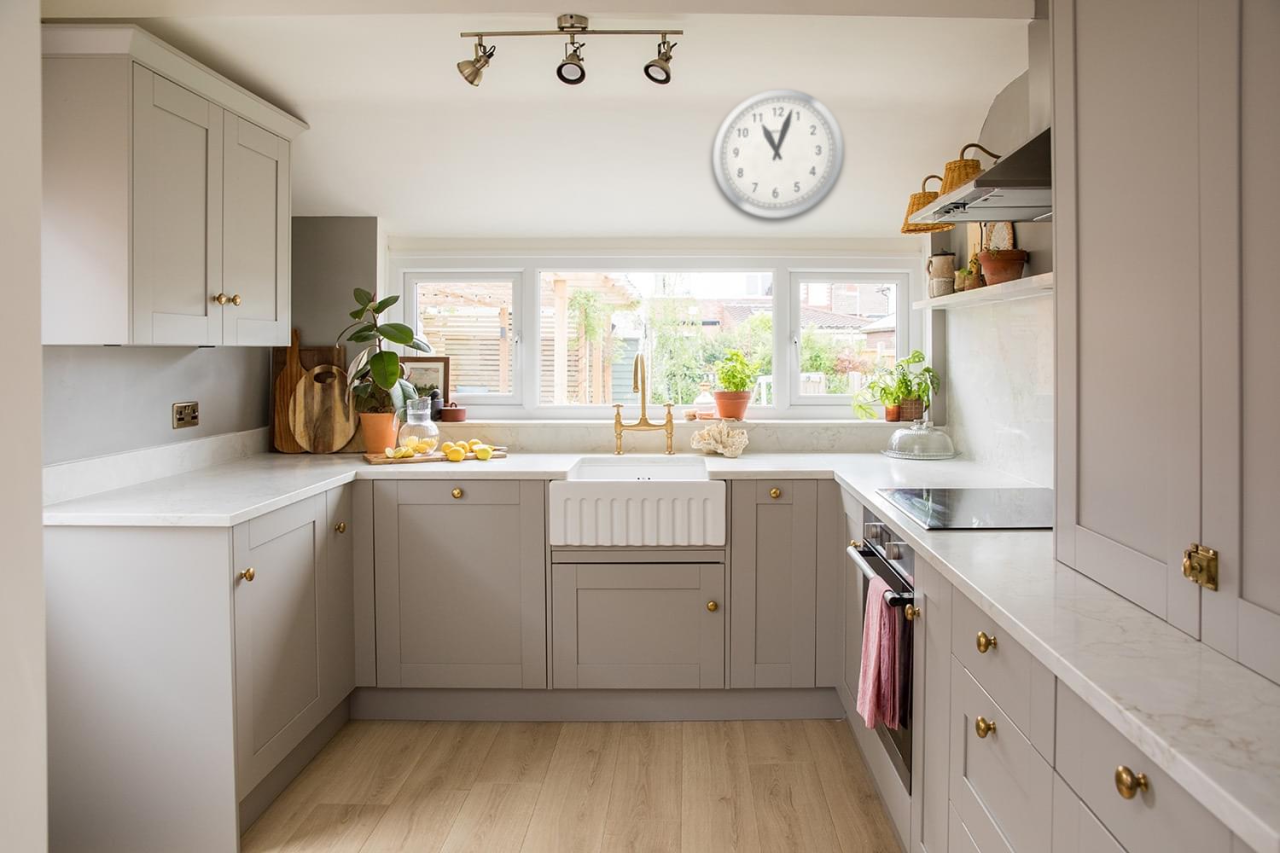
11:03
